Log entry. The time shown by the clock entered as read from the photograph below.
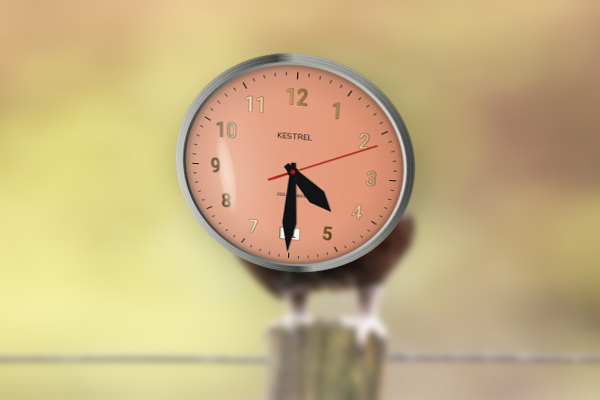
4:30:11
